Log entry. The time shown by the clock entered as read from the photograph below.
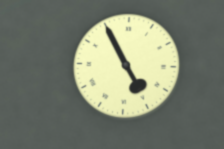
4:55
